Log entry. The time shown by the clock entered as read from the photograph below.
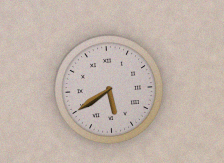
5:40
